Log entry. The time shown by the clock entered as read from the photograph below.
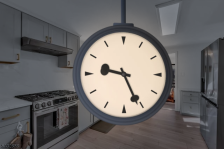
9:26
